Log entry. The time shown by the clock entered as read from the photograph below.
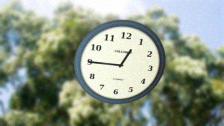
12:45
